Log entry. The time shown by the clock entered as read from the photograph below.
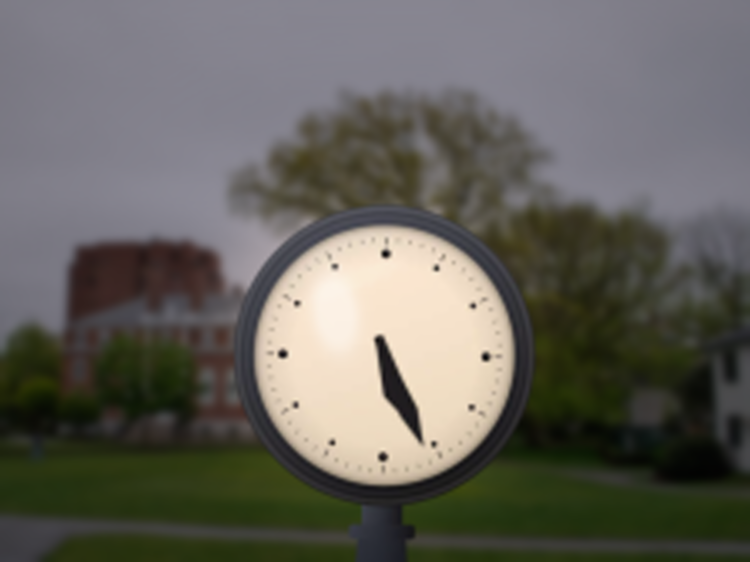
5:26
